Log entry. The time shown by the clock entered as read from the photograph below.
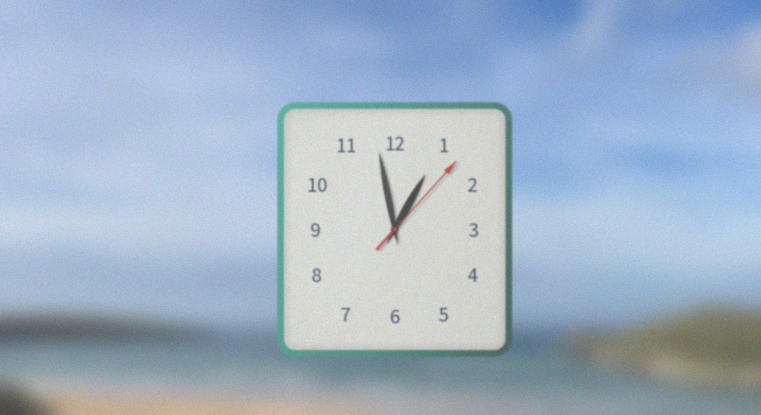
12:58:07
